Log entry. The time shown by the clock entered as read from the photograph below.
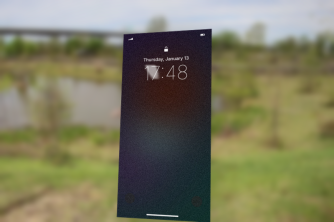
17:48
